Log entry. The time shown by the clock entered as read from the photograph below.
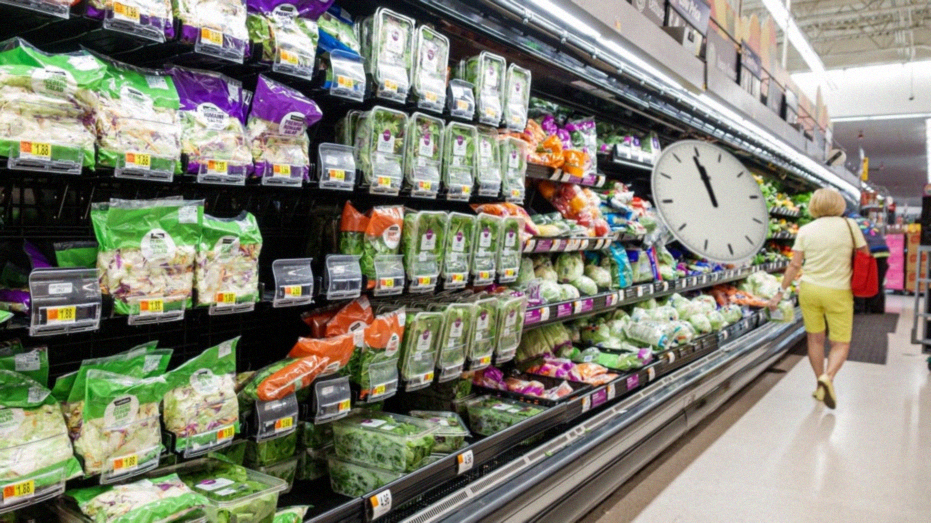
11:59
